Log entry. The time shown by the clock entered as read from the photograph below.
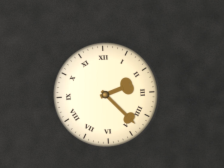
2:23
